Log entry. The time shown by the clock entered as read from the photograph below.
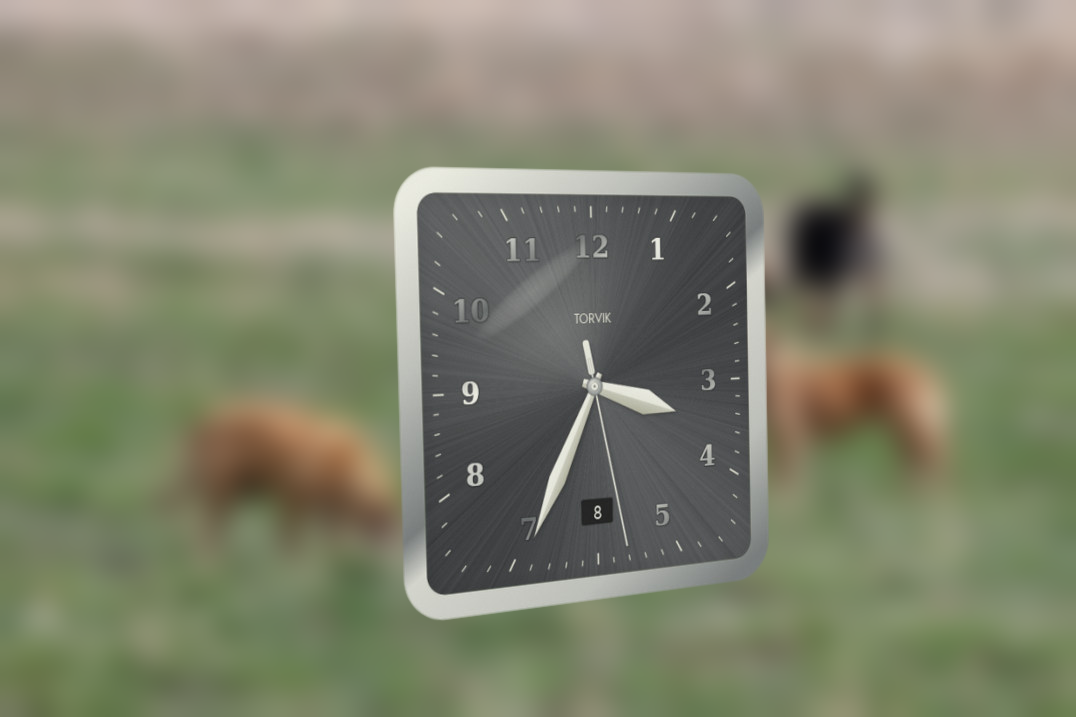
3:34:28
